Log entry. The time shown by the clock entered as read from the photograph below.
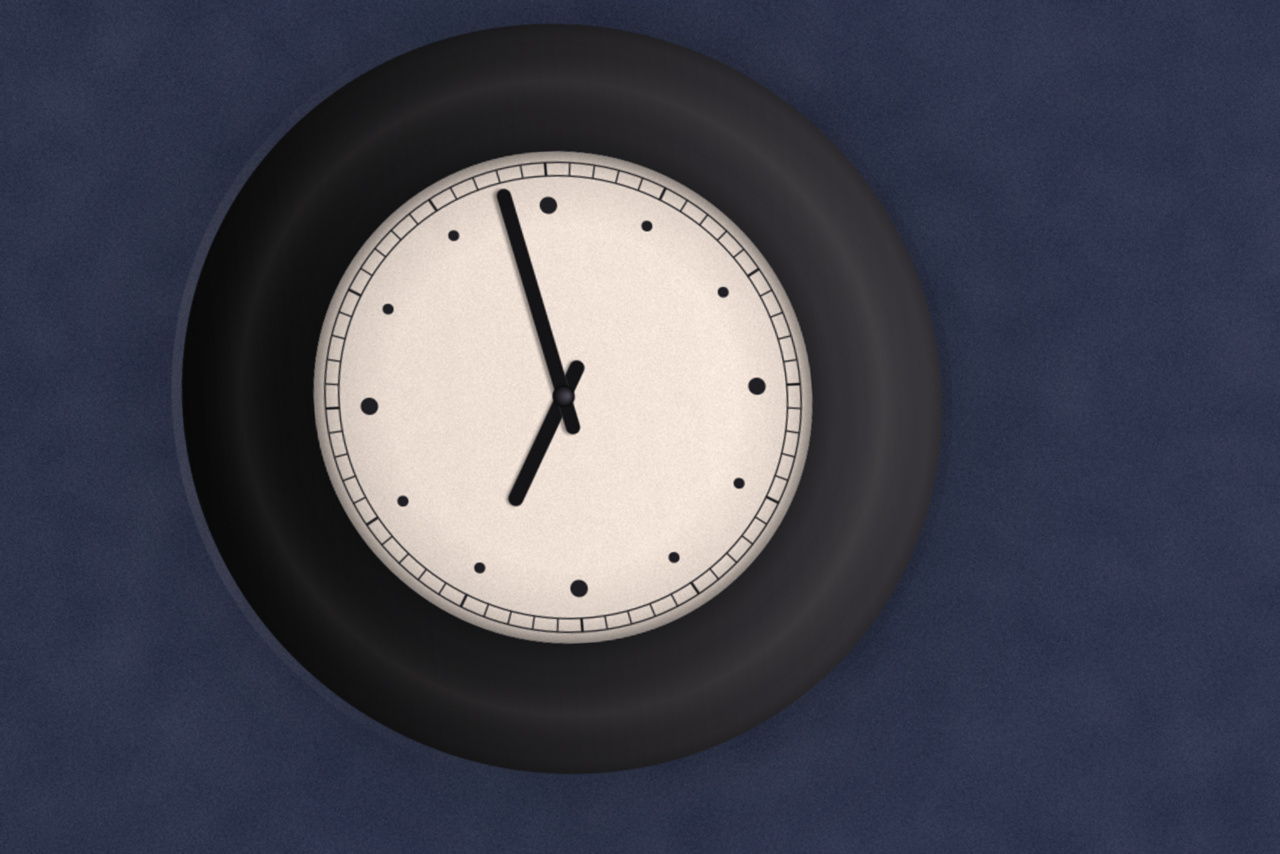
6:58
